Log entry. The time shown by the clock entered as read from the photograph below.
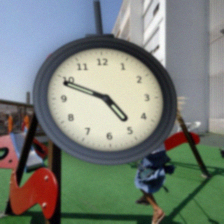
4:49
